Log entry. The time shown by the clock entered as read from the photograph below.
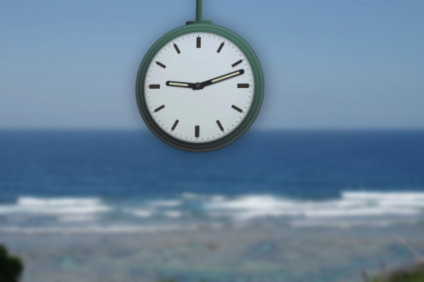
9:12
